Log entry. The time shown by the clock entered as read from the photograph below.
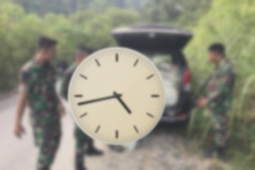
4:43
